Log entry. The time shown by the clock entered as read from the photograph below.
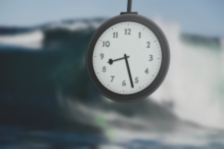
8:27
